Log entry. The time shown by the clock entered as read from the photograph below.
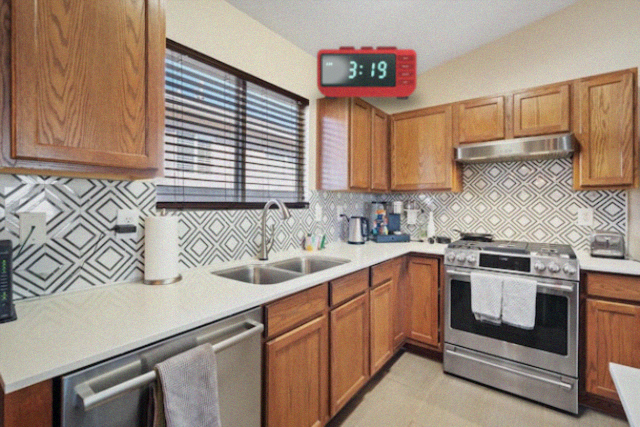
3:19
